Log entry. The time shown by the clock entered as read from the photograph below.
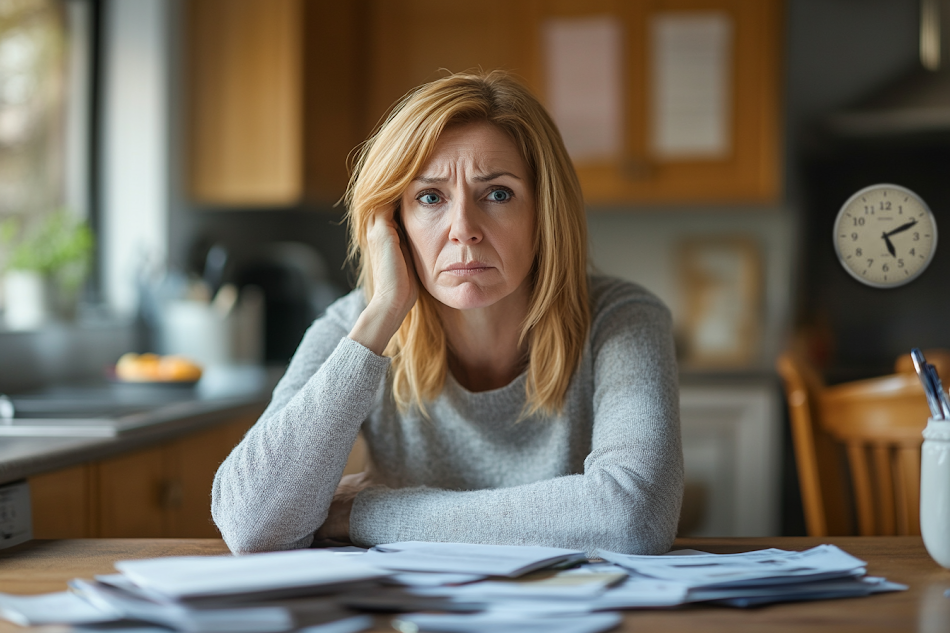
5:11
